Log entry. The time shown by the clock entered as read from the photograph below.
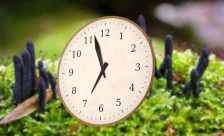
6:57
